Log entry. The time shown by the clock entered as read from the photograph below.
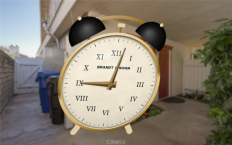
9:02
